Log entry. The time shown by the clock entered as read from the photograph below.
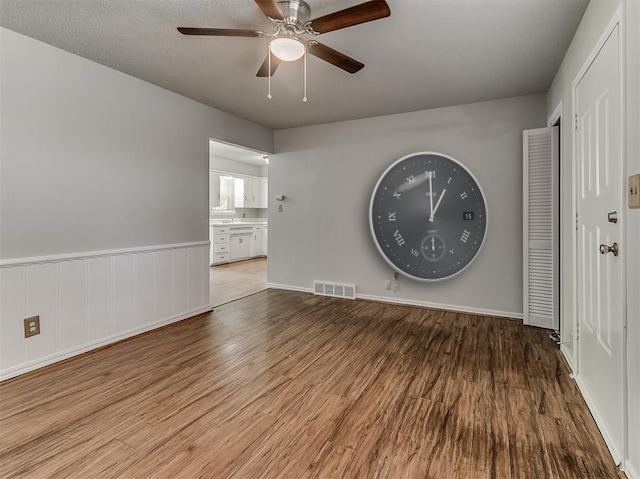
1:00
